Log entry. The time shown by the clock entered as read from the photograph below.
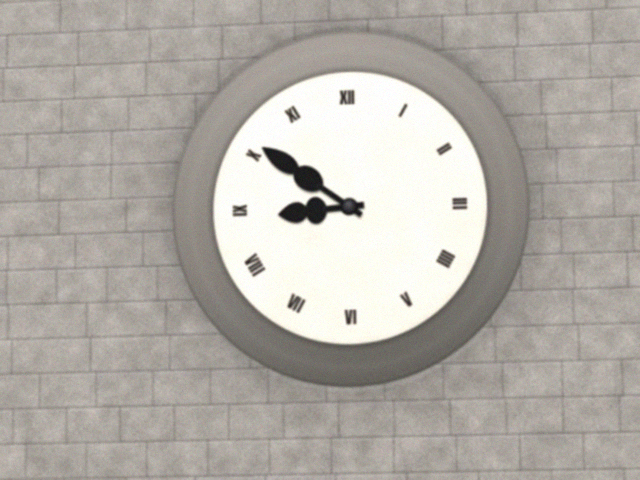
8:51
